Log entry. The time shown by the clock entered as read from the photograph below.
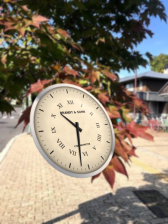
10:32
